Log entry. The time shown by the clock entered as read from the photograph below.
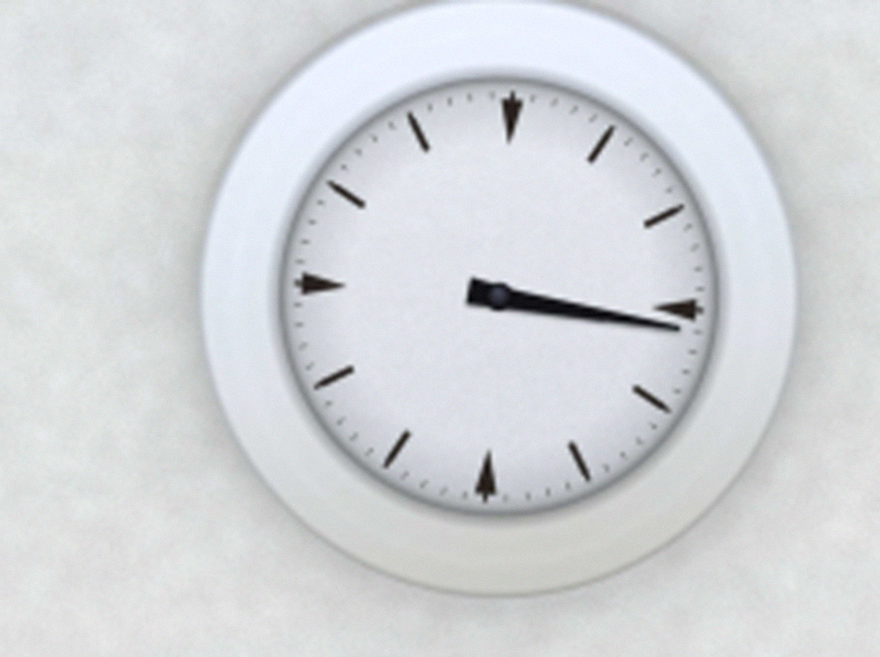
3:16
